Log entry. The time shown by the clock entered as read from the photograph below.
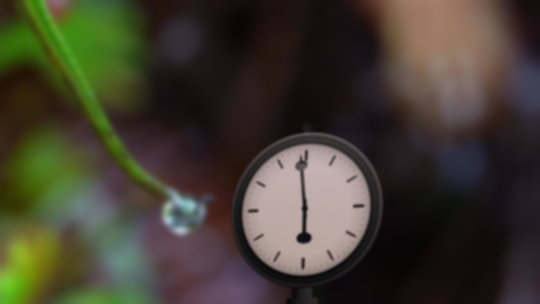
5:59
